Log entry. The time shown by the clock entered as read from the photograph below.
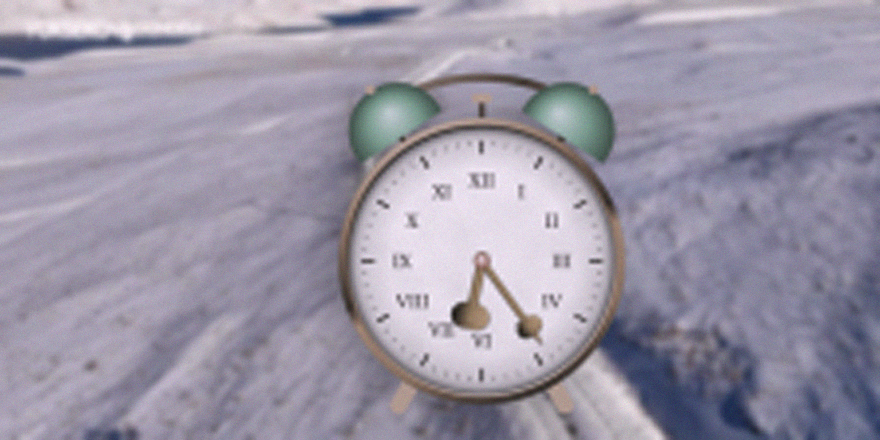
6:24
